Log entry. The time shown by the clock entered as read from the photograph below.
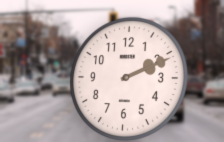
2:11
